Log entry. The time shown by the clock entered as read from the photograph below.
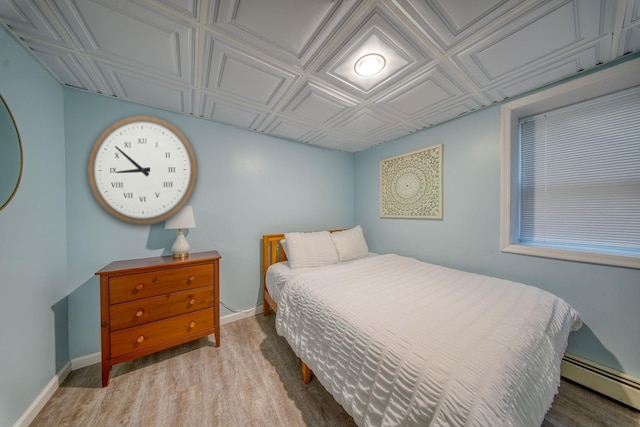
8:52
